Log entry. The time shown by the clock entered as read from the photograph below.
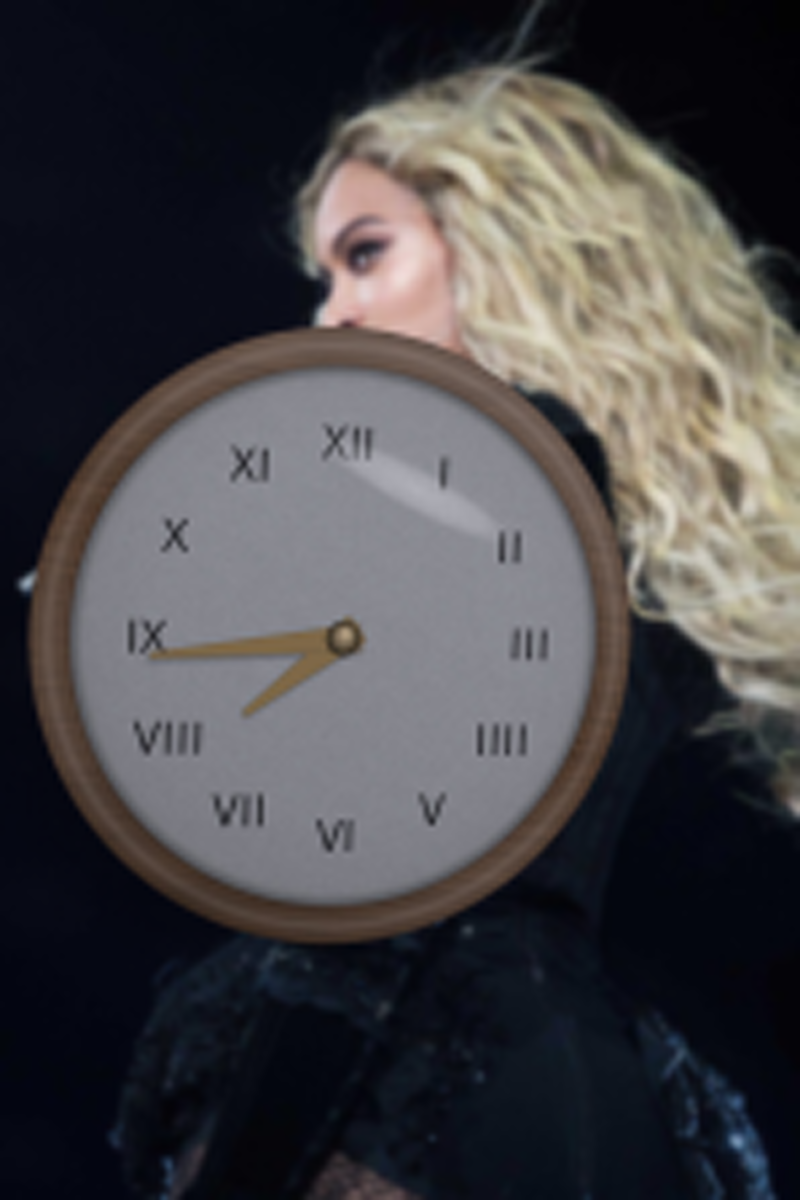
7:44
